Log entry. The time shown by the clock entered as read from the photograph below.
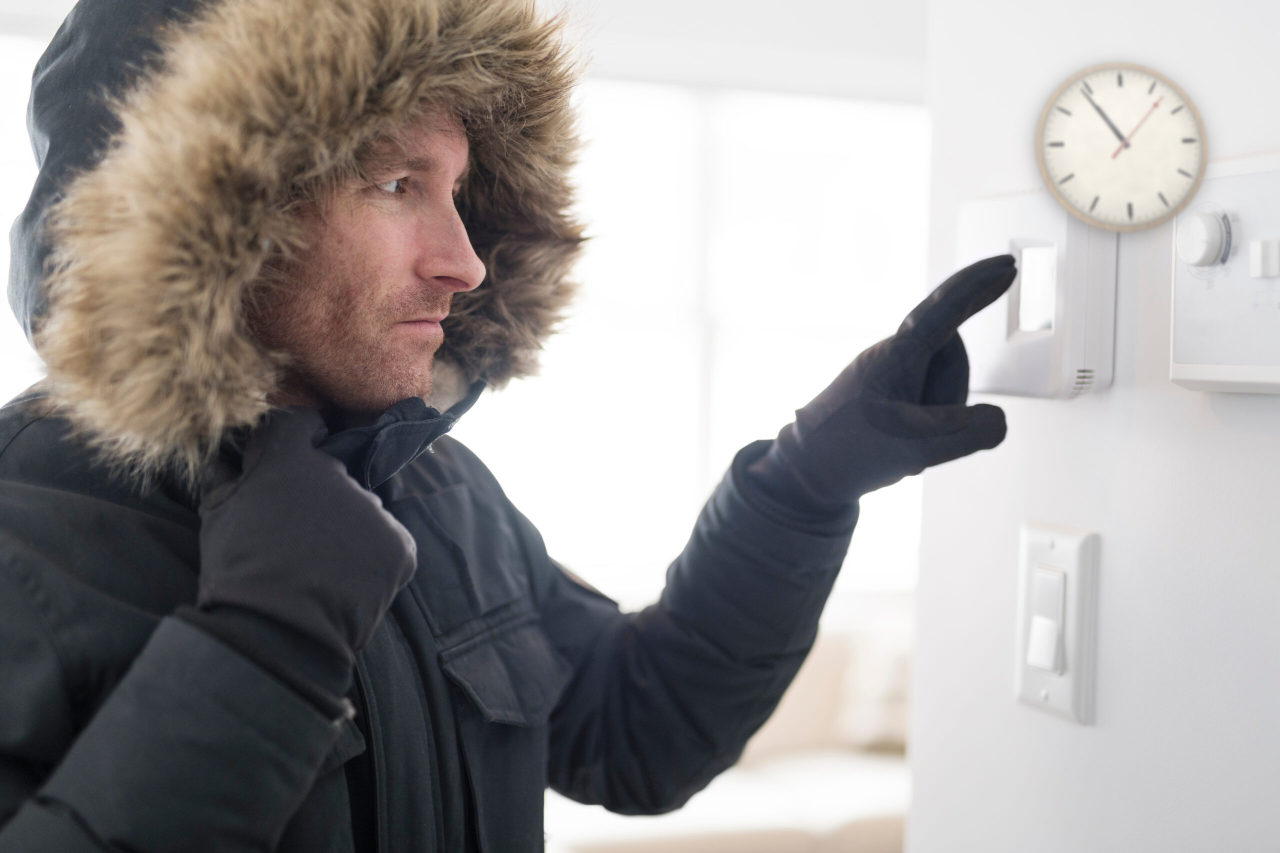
10:54:07
